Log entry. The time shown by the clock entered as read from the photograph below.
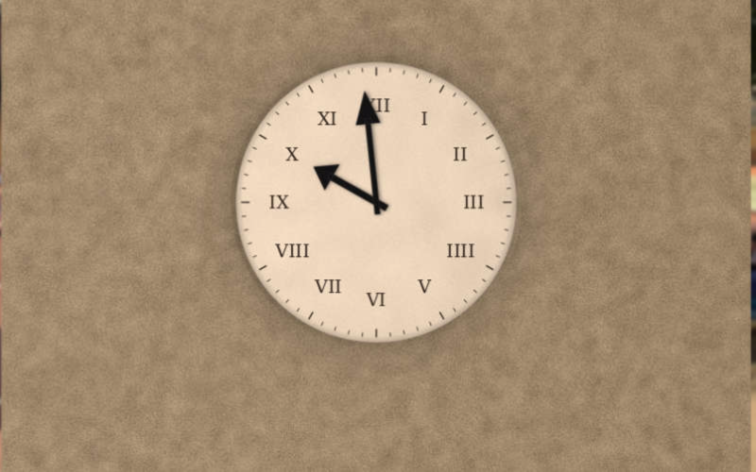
9:59
